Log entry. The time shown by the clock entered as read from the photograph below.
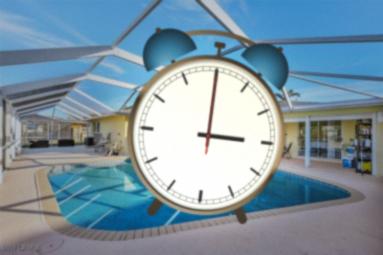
3:00:00
